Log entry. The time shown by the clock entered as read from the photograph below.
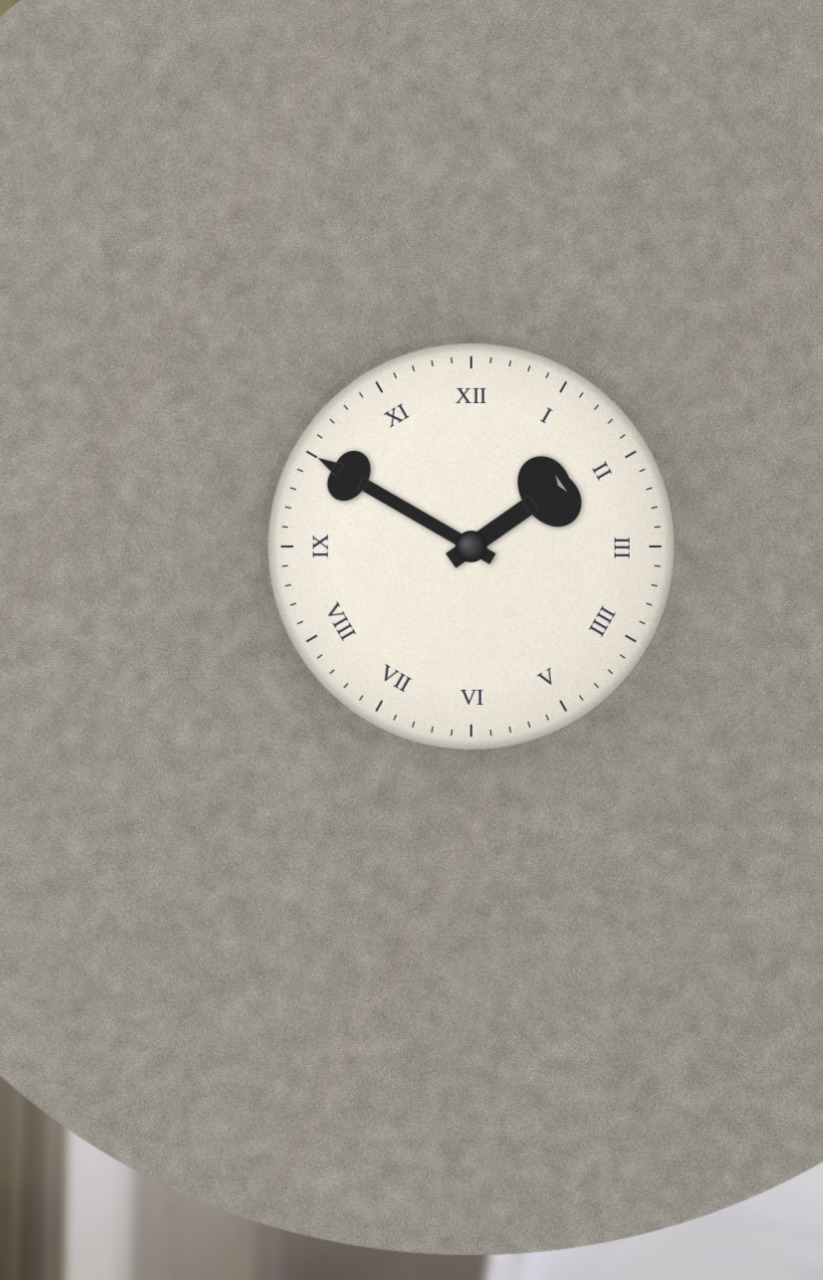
1:50
